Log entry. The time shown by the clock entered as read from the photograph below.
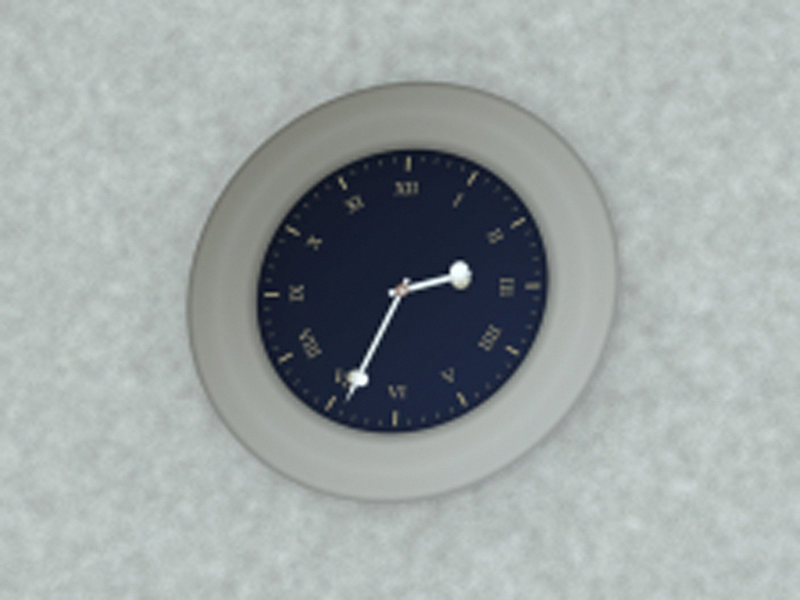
2:34
